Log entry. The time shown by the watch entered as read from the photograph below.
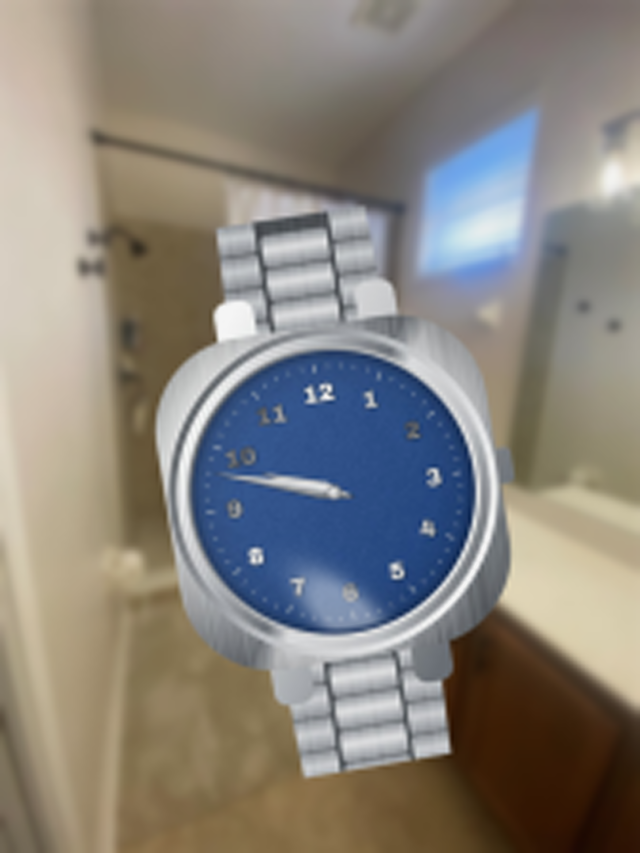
9:48
